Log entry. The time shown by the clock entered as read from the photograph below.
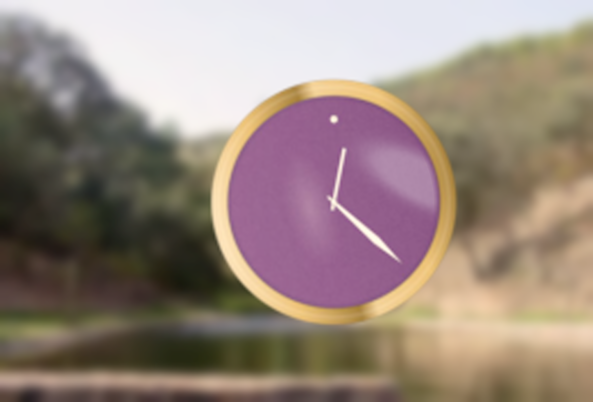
12:22
